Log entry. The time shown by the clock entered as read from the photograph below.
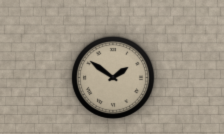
1:51
